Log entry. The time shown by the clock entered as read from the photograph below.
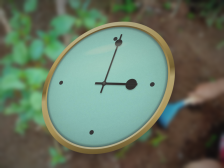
3:01
